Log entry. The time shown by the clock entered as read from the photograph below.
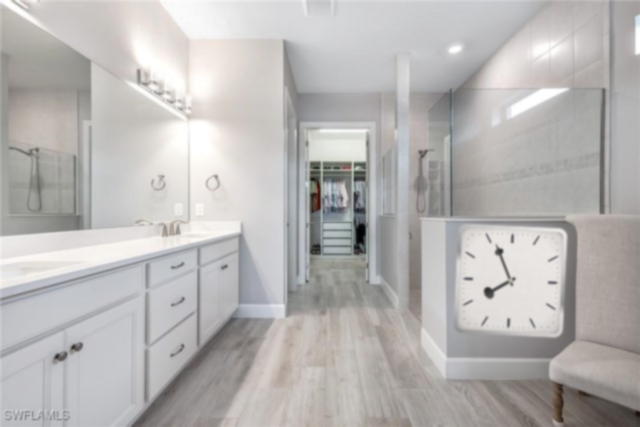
7:56
